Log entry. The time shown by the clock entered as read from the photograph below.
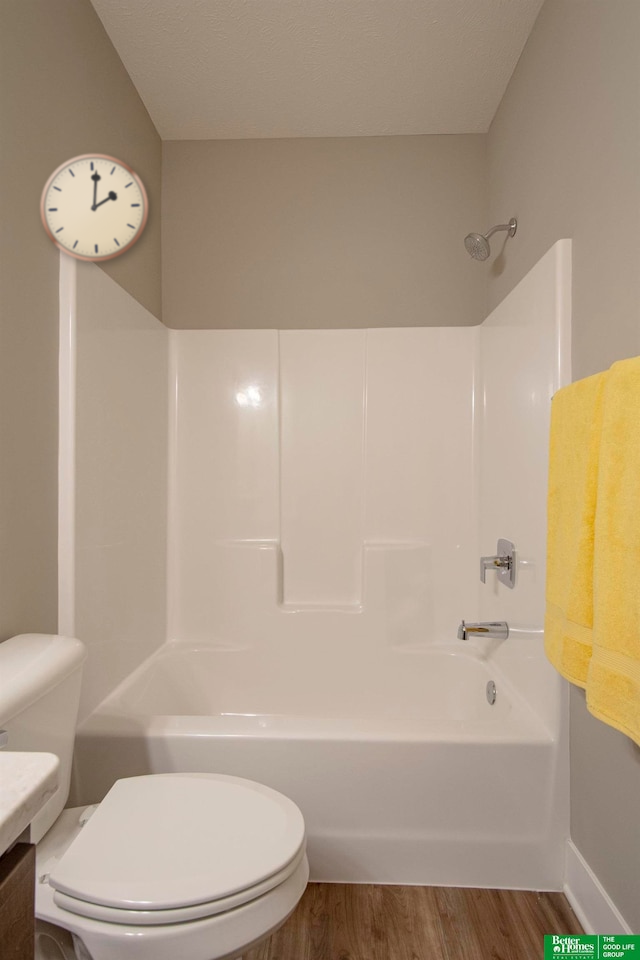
2:01
